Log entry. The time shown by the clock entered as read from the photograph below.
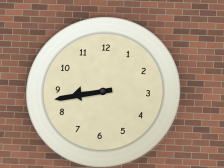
8:43
